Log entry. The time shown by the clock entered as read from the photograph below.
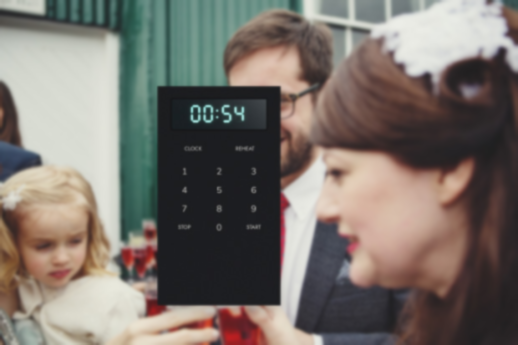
0:54
